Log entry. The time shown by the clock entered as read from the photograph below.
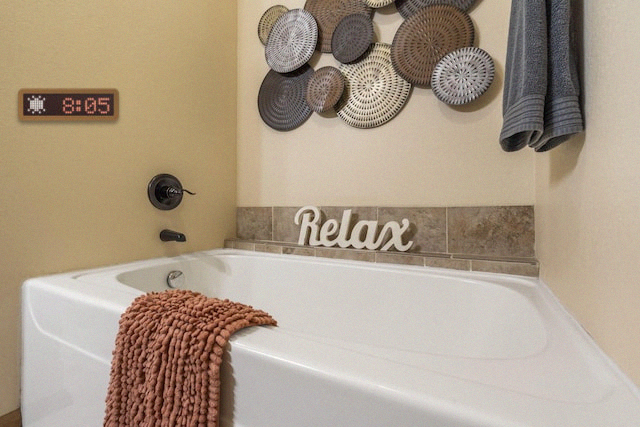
8:05
